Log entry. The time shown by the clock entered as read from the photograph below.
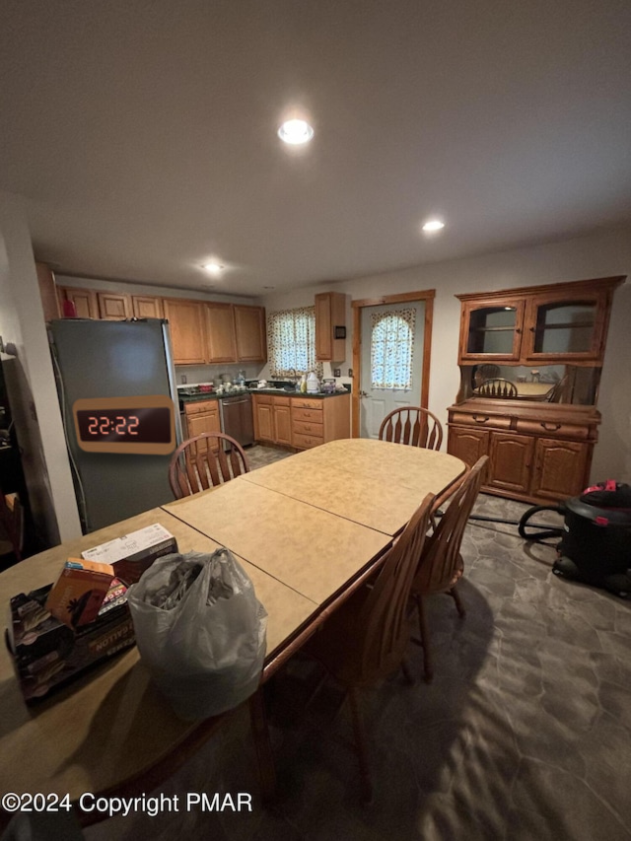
22:22
